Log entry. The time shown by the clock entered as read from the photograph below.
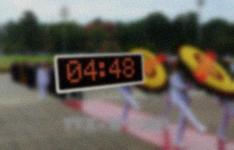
4:48
